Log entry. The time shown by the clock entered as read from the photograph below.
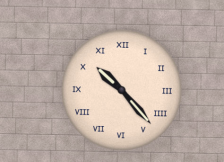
10:23
